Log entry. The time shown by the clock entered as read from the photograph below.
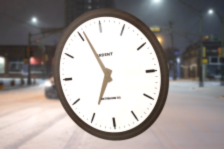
6:56
